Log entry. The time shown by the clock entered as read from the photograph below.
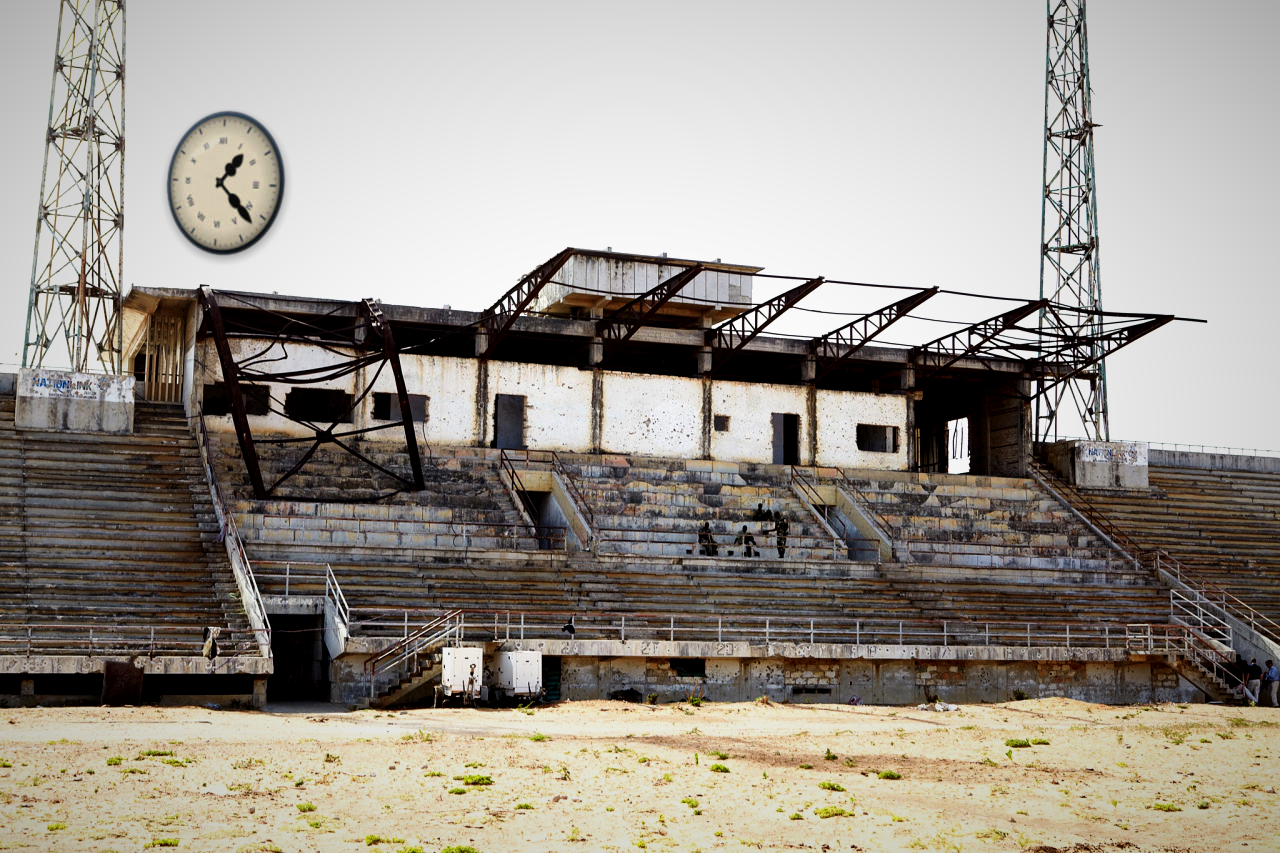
1:22
